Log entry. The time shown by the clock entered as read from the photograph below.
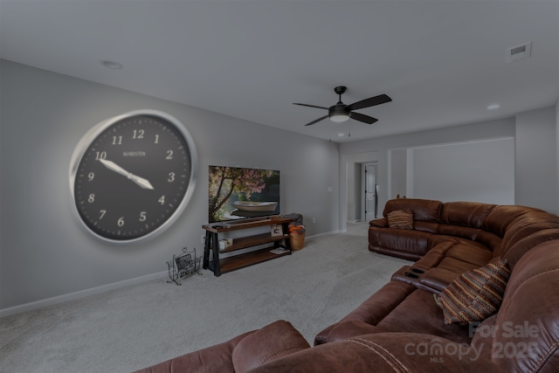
3:49
